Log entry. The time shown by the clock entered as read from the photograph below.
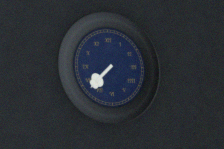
7:38
